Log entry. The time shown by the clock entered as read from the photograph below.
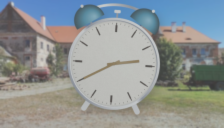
2:40
